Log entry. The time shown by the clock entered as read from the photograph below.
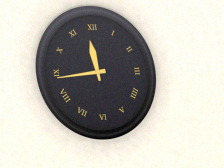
11:44
